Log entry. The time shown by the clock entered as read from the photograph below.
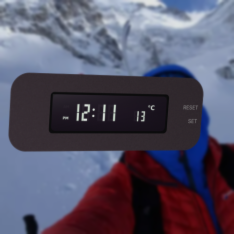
12:11
